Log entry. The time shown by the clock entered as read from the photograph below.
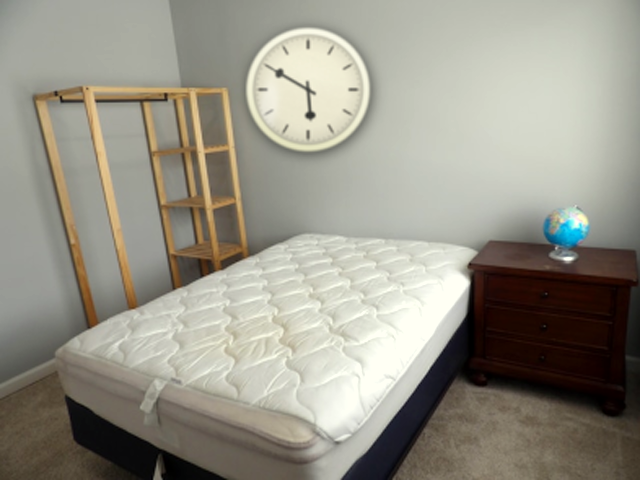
5:50
